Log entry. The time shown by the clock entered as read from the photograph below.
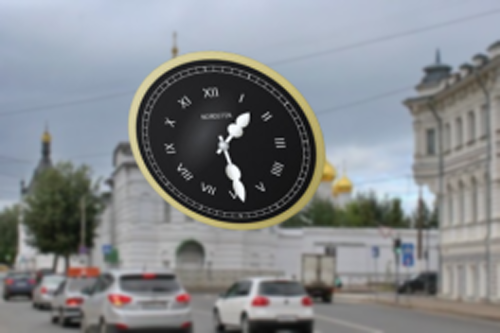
1:29
